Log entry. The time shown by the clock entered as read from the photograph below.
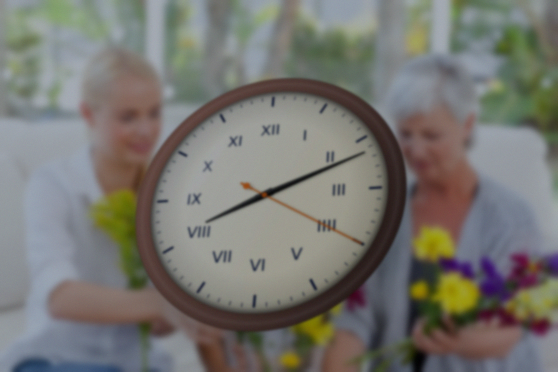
8:11:20
